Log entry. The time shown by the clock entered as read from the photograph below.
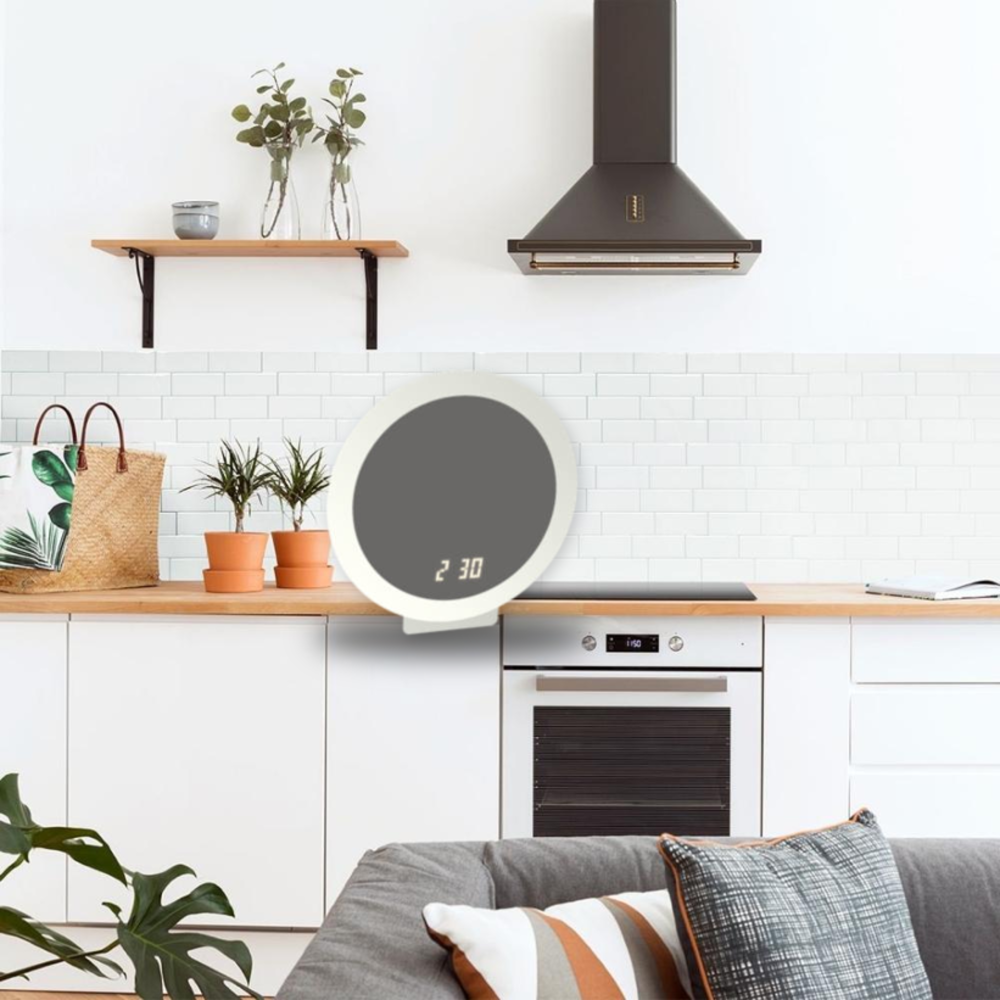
2:30
